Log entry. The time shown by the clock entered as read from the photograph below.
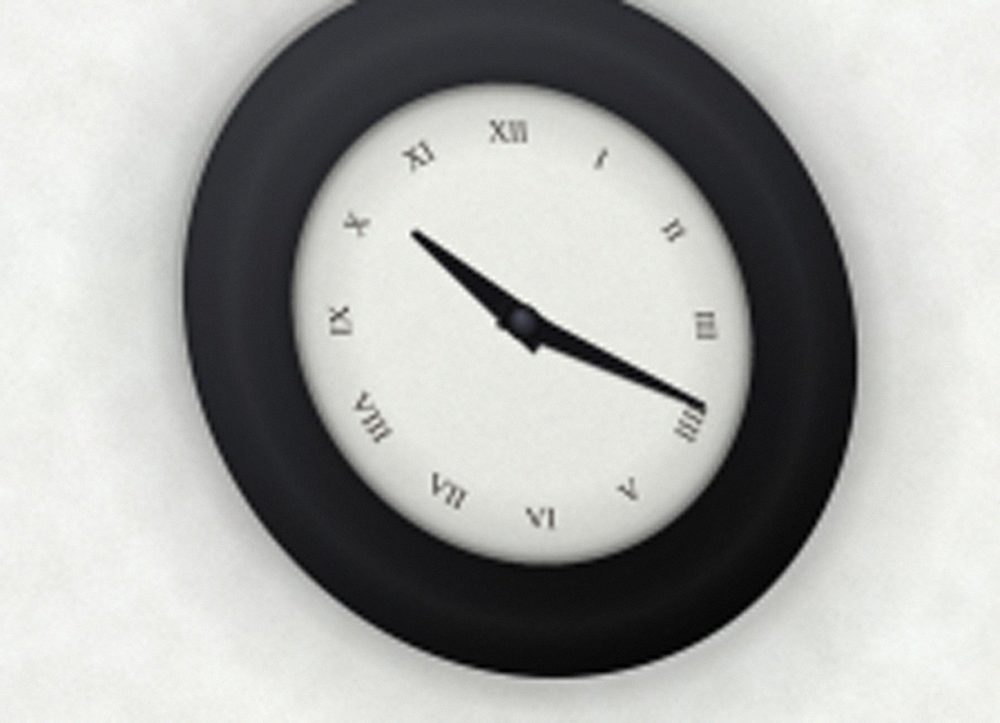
10:19
